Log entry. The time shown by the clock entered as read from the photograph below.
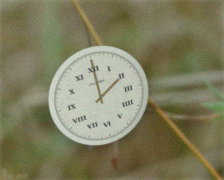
2:00
